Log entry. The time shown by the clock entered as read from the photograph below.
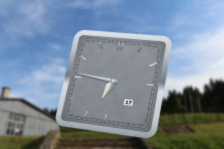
6:46
